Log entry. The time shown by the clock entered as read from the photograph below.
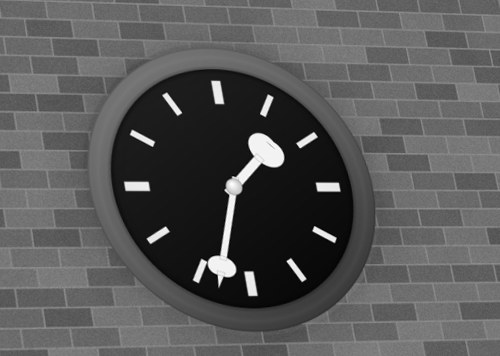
1:33
